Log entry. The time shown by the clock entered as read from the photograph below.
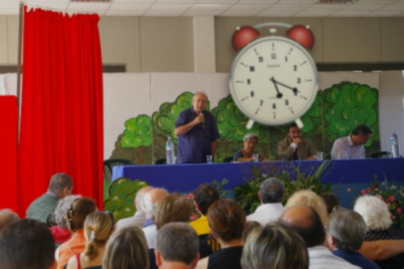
5:19
